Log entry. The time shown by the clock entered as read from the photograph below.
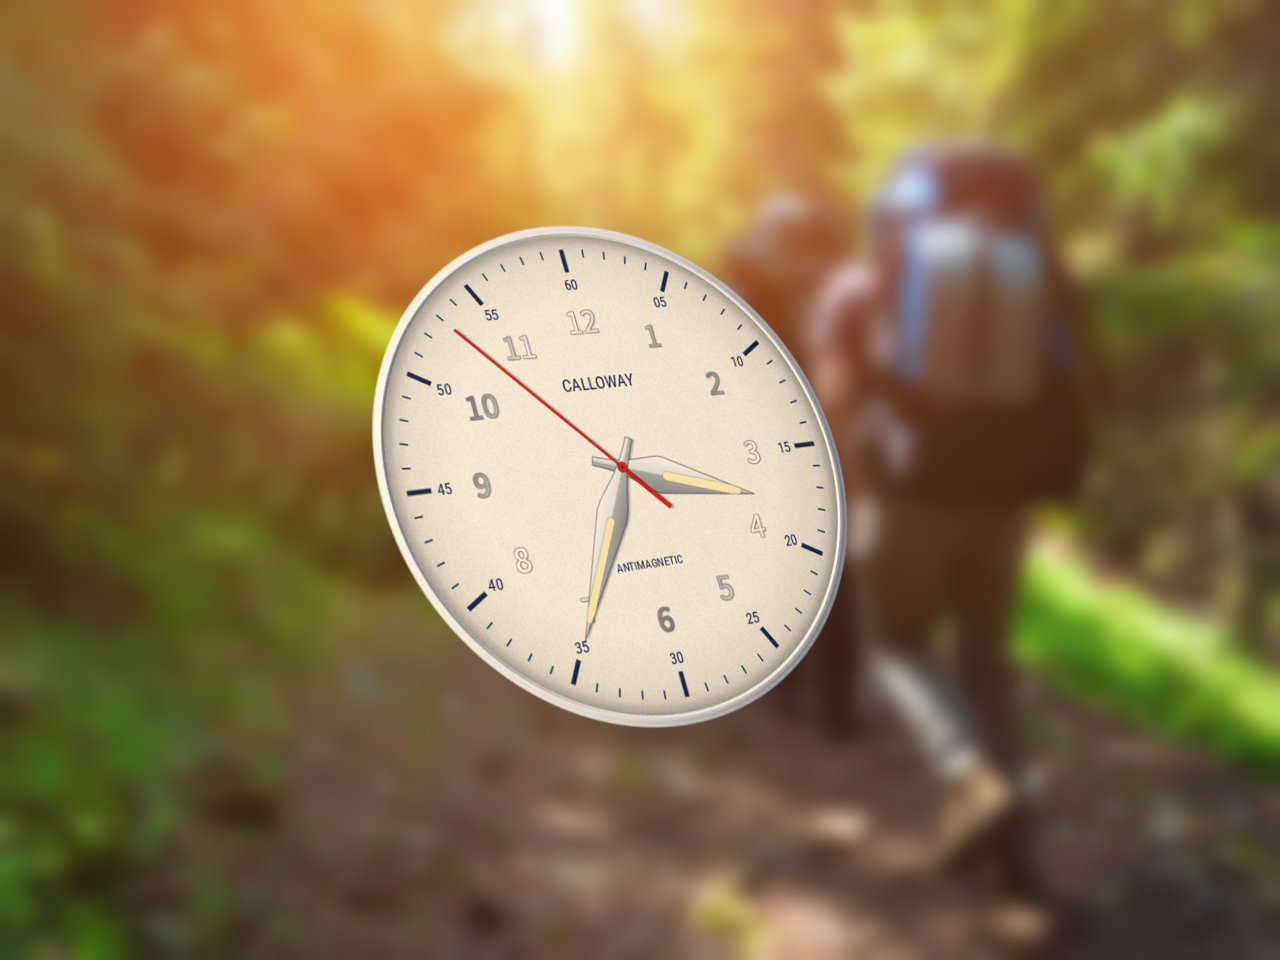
3:34:53
